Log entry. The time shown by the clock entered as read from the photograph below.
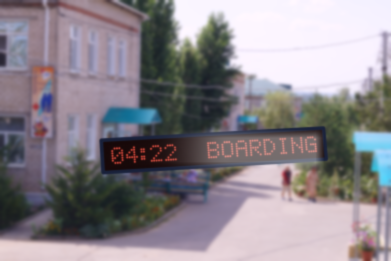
4:22
